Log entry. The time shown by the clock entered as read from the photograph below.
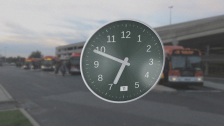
6:49
